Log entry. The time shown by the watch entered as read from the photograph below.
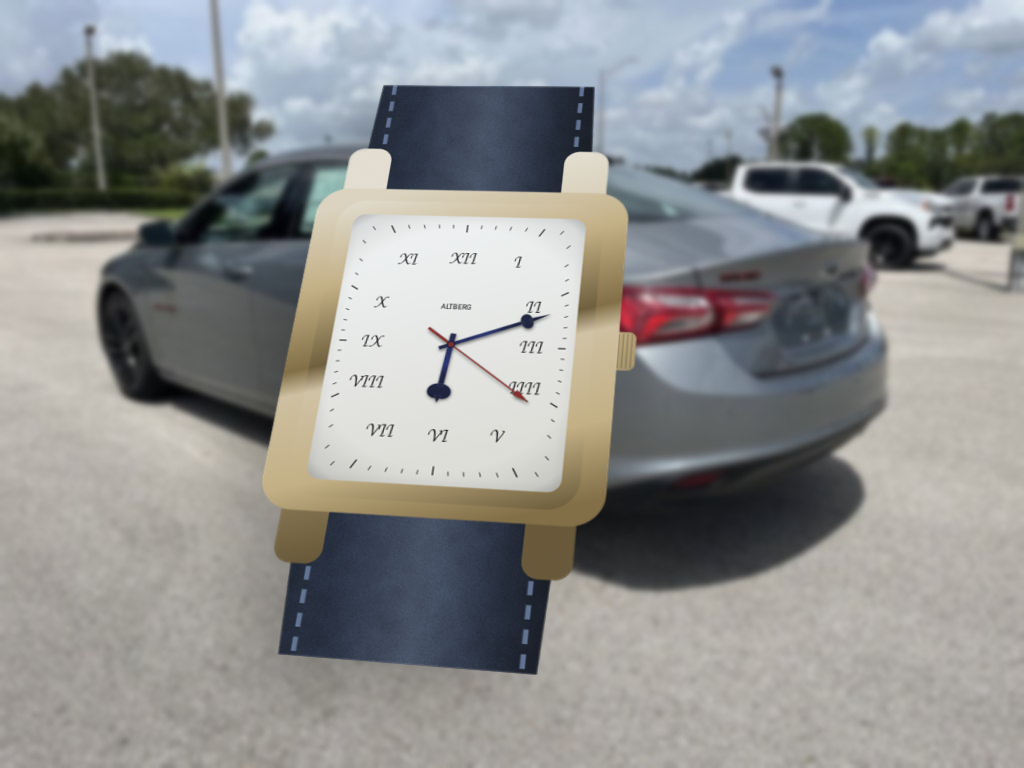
6:11:21
